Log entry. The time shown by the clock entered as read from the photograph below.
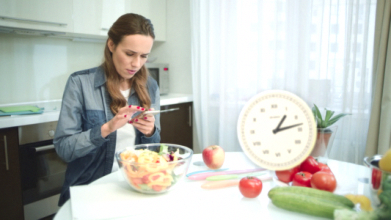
1:13
